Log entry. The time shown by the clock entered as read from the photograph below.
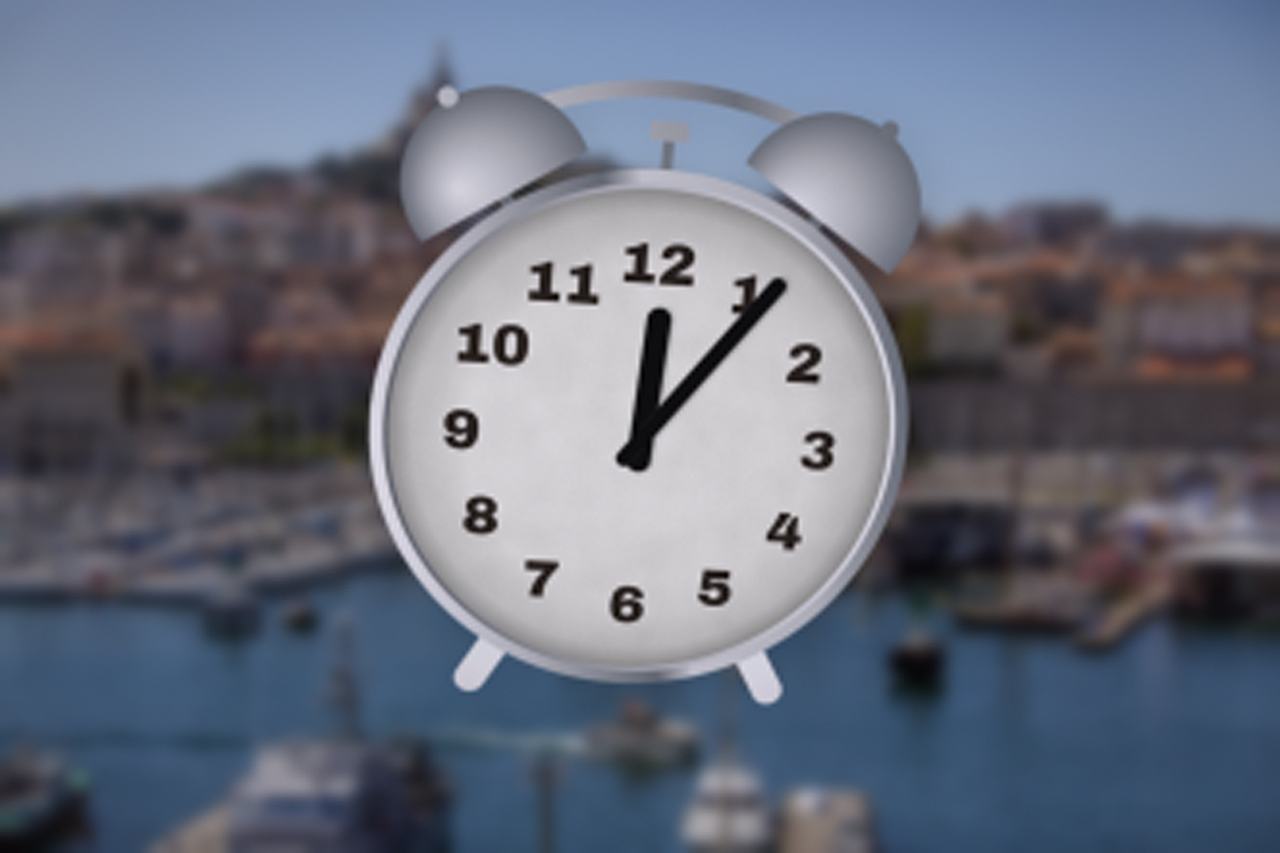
12:06
